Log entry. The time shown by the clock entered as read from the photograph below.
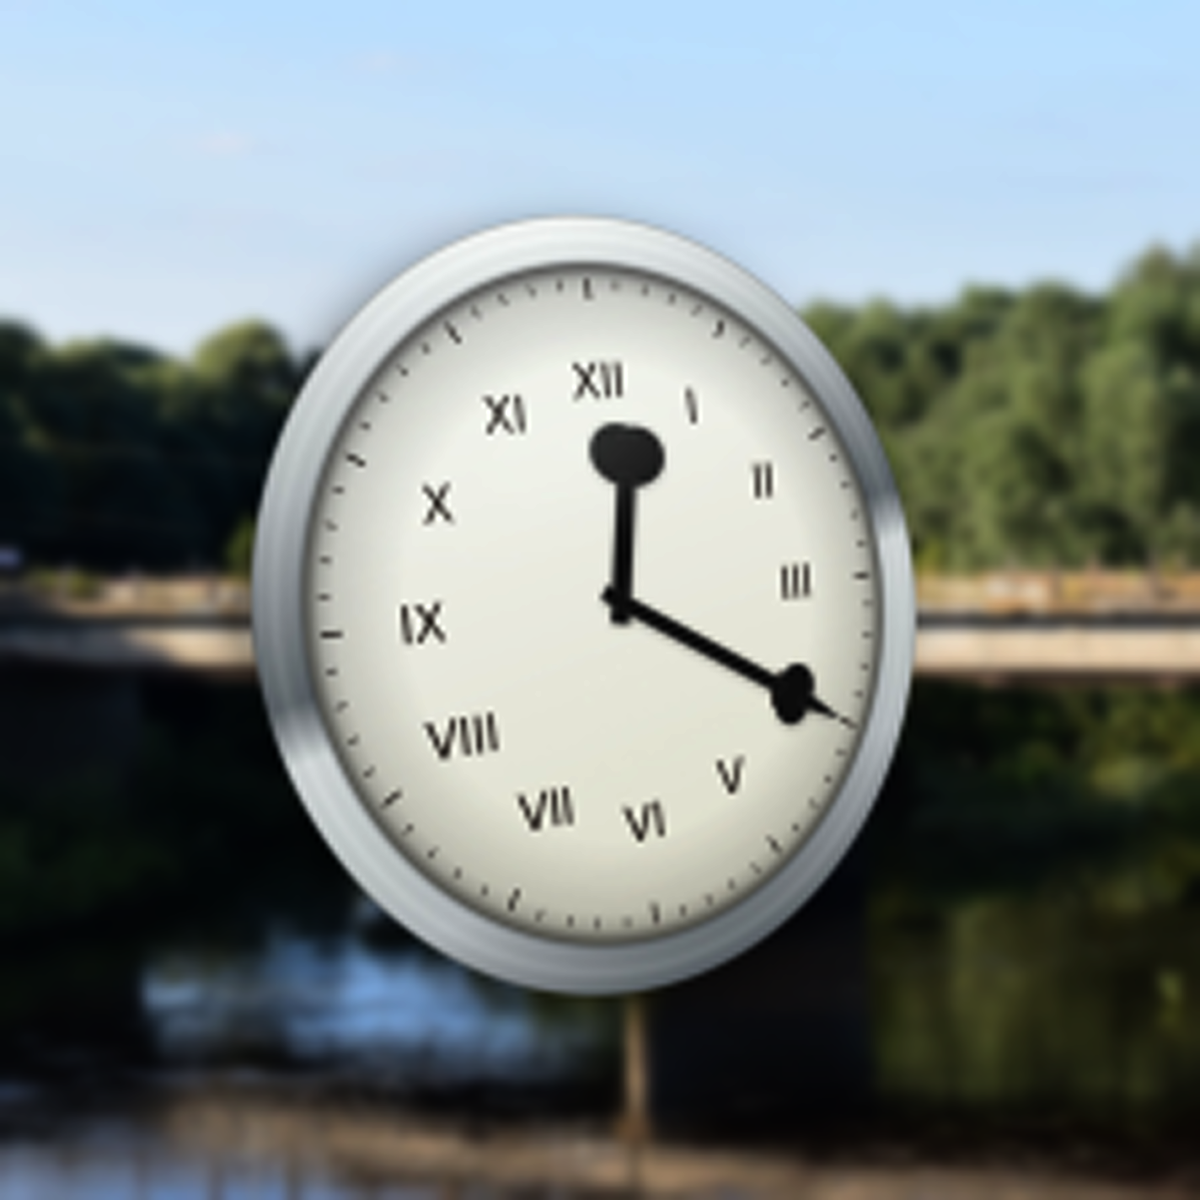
12:20
